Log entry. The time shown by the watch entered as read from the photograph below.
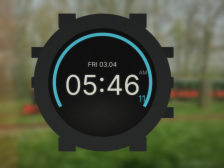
5:46:11
